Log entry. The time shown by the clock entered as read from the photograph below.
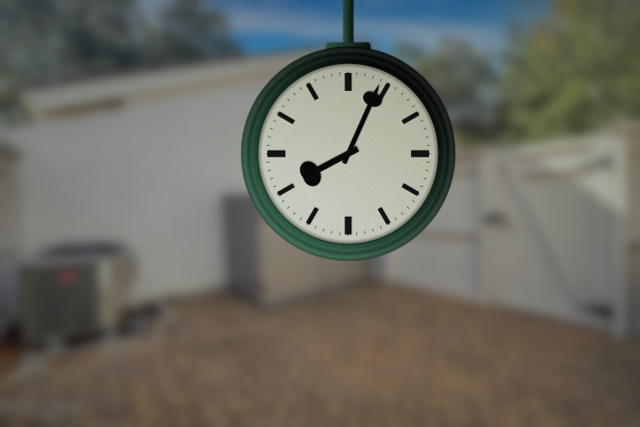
8:04
